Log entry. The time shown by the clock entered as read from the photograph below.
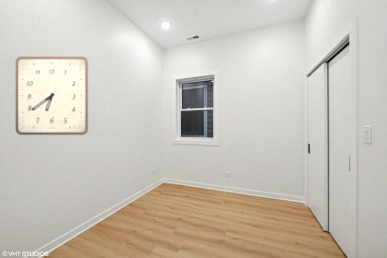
6:39
